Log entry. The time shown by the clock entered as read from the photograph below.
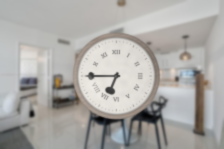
6:45
